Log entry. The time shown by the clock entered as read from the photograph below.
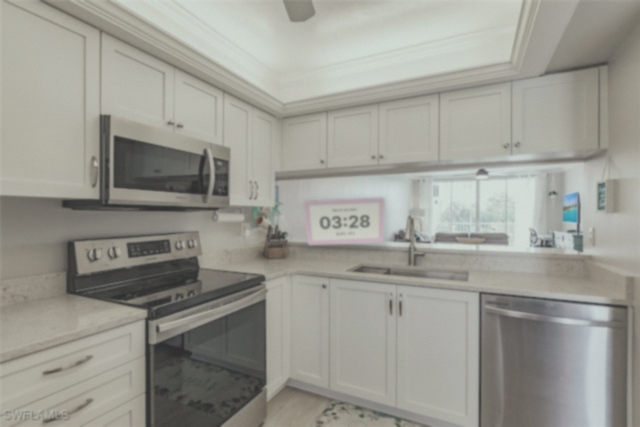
3:28
